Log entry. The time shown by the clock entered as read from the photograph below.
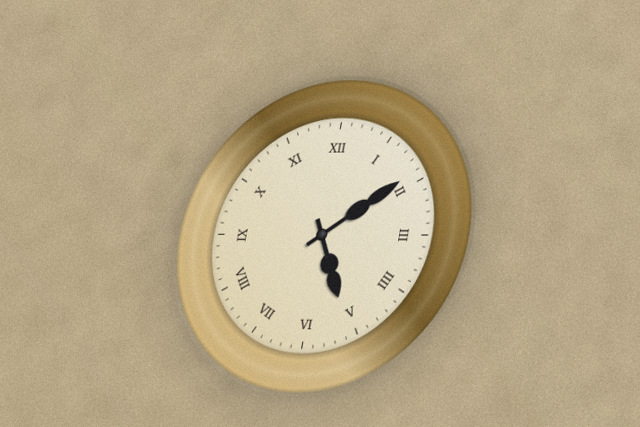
5:09
